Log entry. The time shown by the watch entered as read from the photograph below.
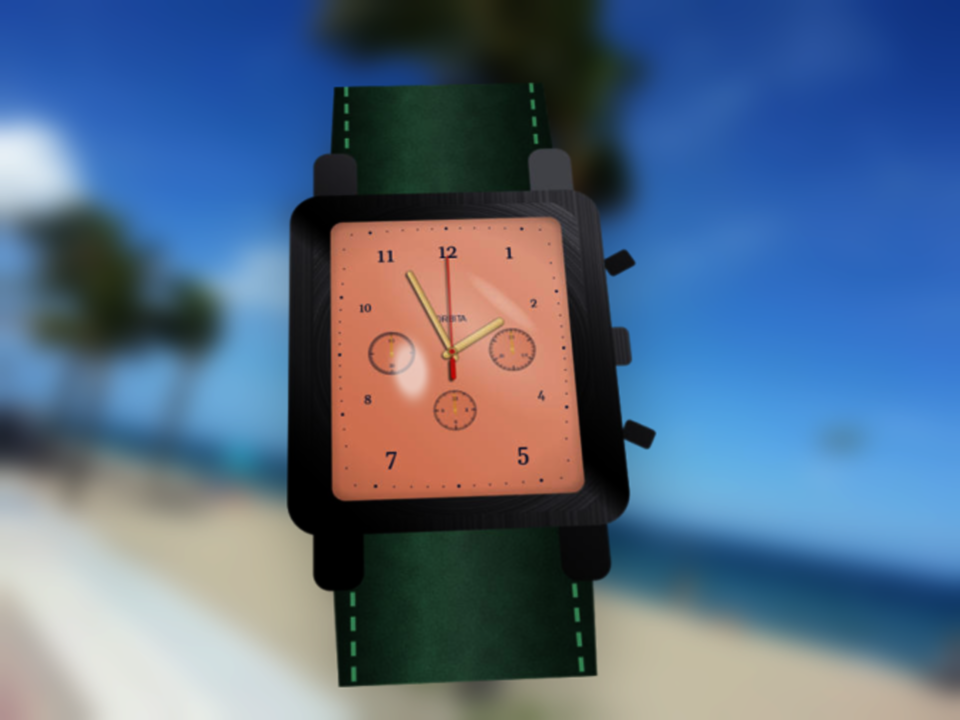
1:56
